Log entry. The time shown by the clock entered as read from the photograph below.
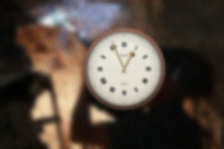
12:56
